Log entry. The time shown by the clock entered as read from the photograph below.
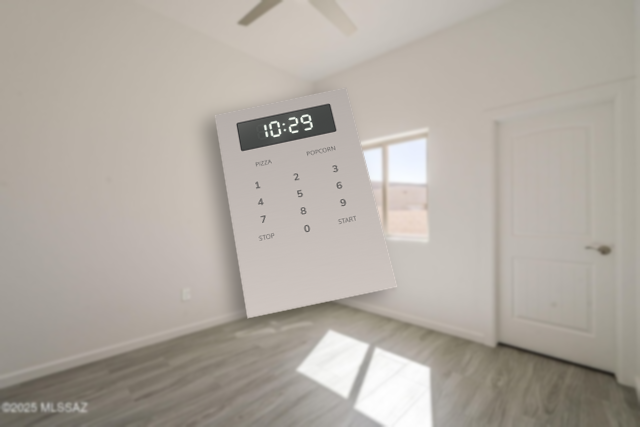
10:29
